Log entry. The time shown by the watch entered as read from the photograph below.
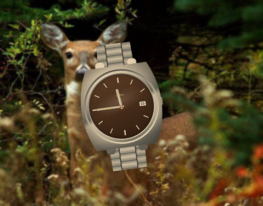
11:45
